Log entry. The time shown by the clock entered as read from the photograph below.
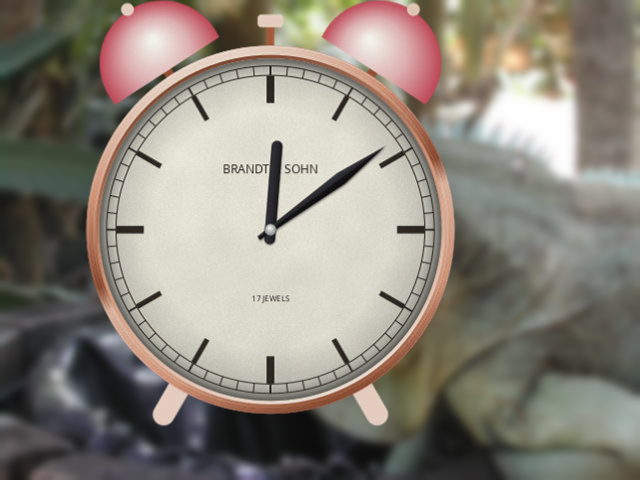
12:09
